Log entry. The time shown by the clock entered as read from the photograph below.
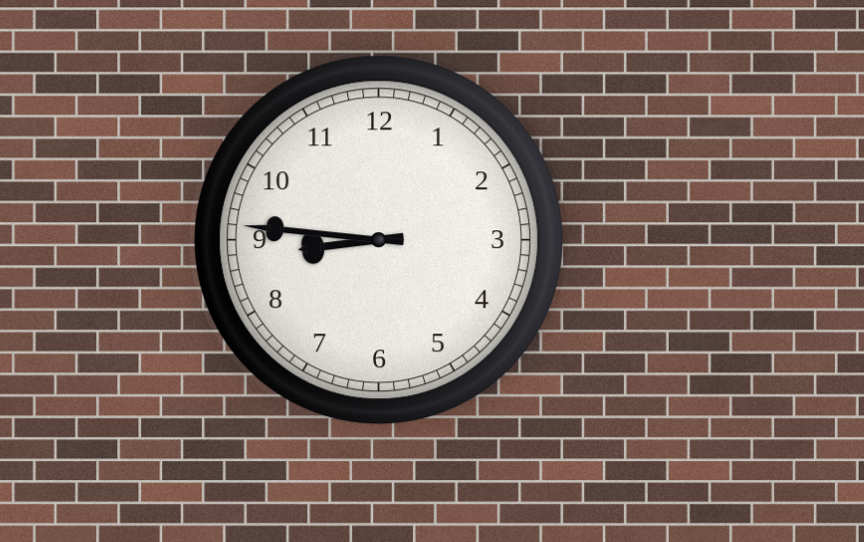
8:46
